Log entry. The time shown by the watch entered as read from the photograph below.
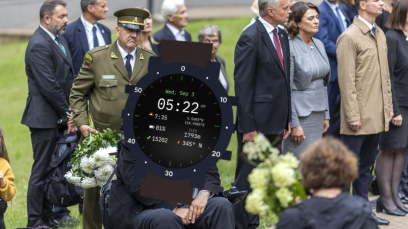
5:22
